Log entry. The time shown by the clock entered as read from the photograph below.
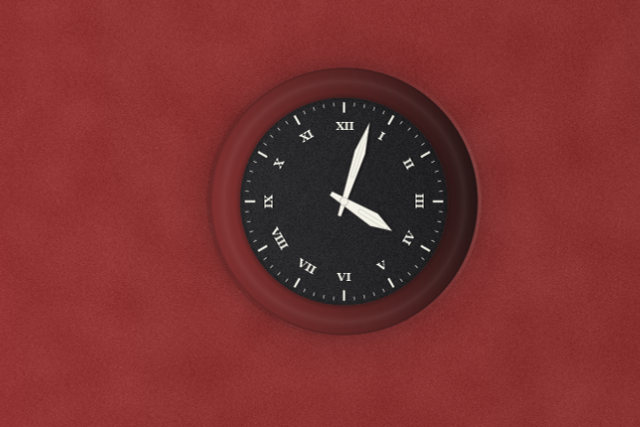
4:03
